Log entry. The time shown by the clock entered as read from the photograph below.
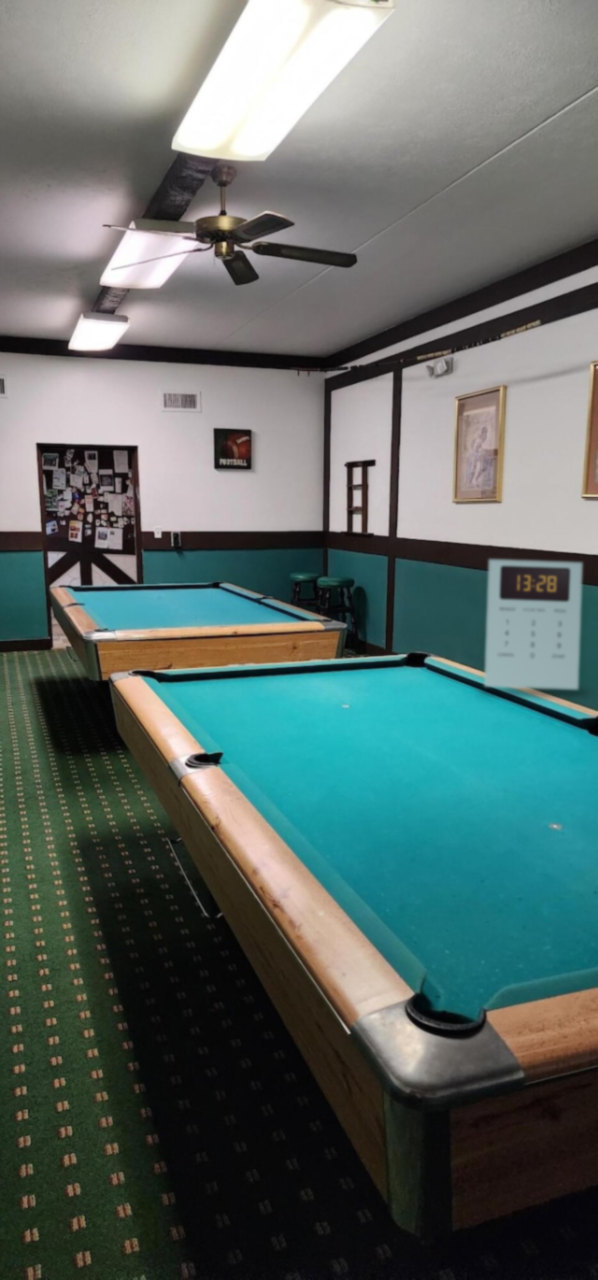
13:28
